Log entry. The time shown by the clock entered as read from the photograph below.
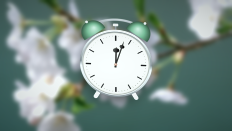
12:03
